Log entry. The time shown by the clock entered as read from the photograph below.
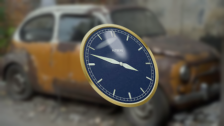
3:48
